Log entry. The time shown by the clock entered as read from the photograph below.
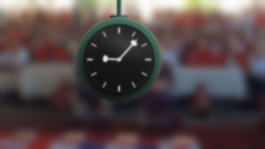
9:07
